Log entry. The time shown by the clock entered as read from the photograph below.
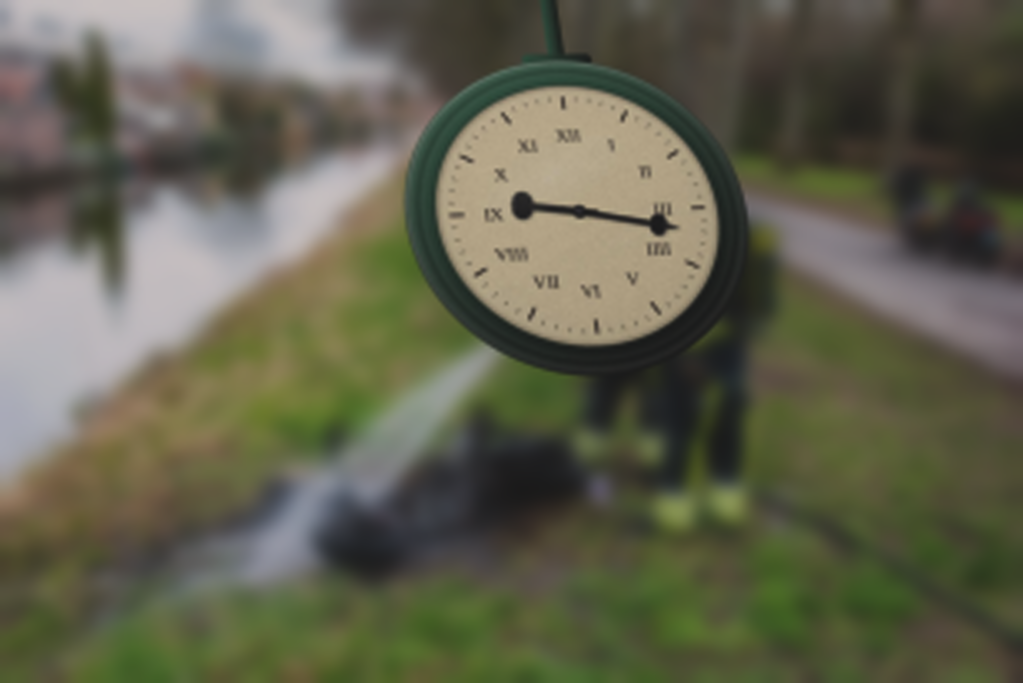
9:17
